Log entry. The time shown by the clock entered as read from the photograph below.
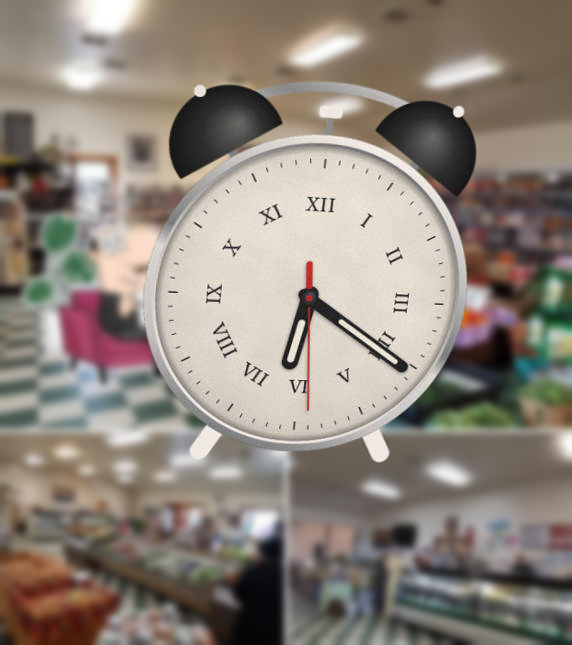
6:20:29
